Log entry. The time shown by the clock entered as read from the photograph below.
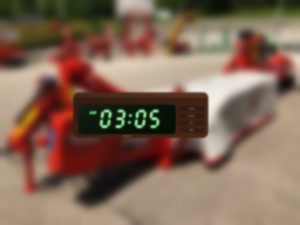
3:05
